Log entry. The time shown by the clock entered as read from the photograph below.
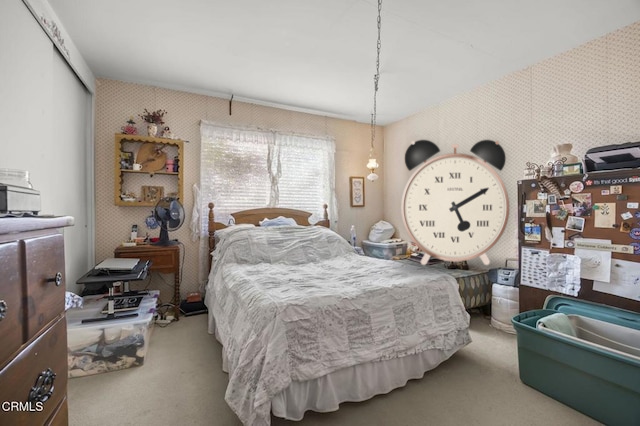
5:10
